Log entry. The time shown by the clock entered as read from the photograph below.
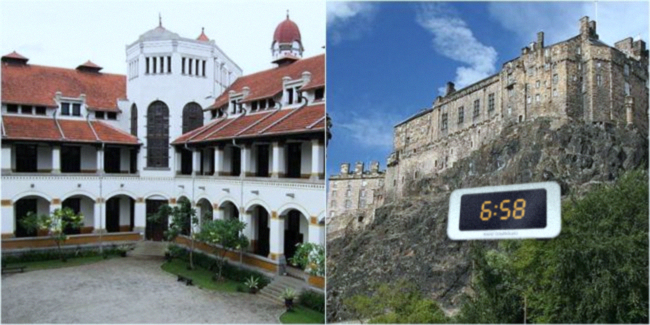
6:58
